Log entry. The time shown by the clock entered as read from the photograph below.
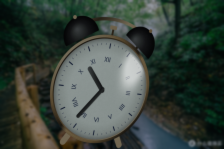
10:36
